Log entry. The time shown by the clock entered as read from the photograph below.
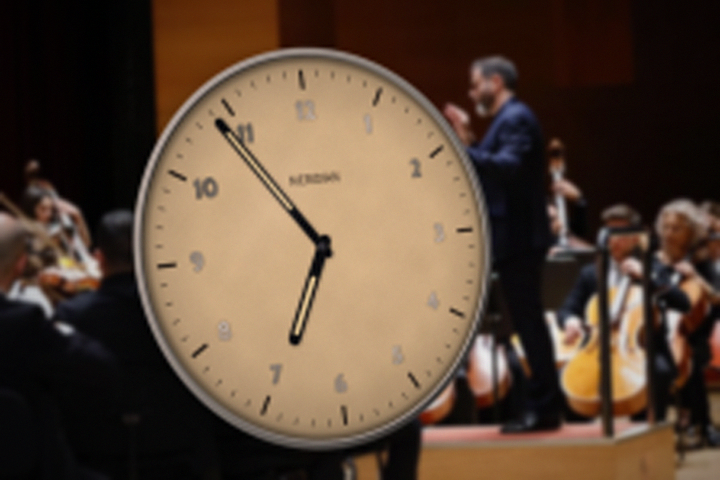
6:54
